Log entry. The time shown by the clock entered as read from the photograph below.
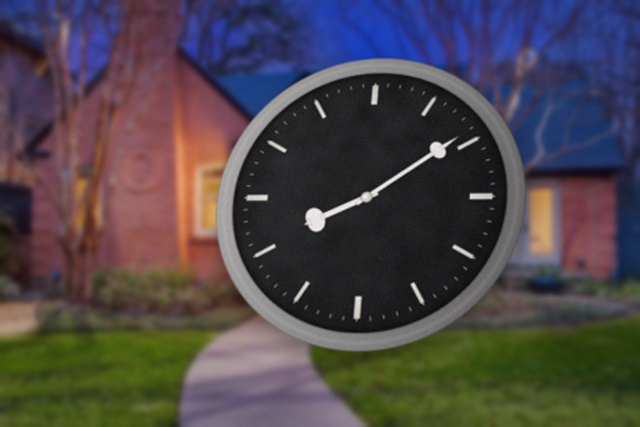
8:09
